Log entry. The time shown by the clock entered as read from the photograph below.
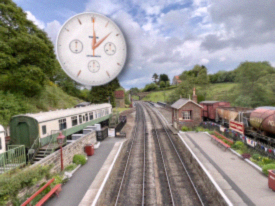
12:08
